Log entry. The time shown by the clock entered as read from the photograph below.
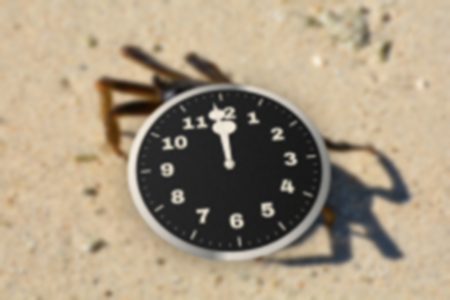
11:59
